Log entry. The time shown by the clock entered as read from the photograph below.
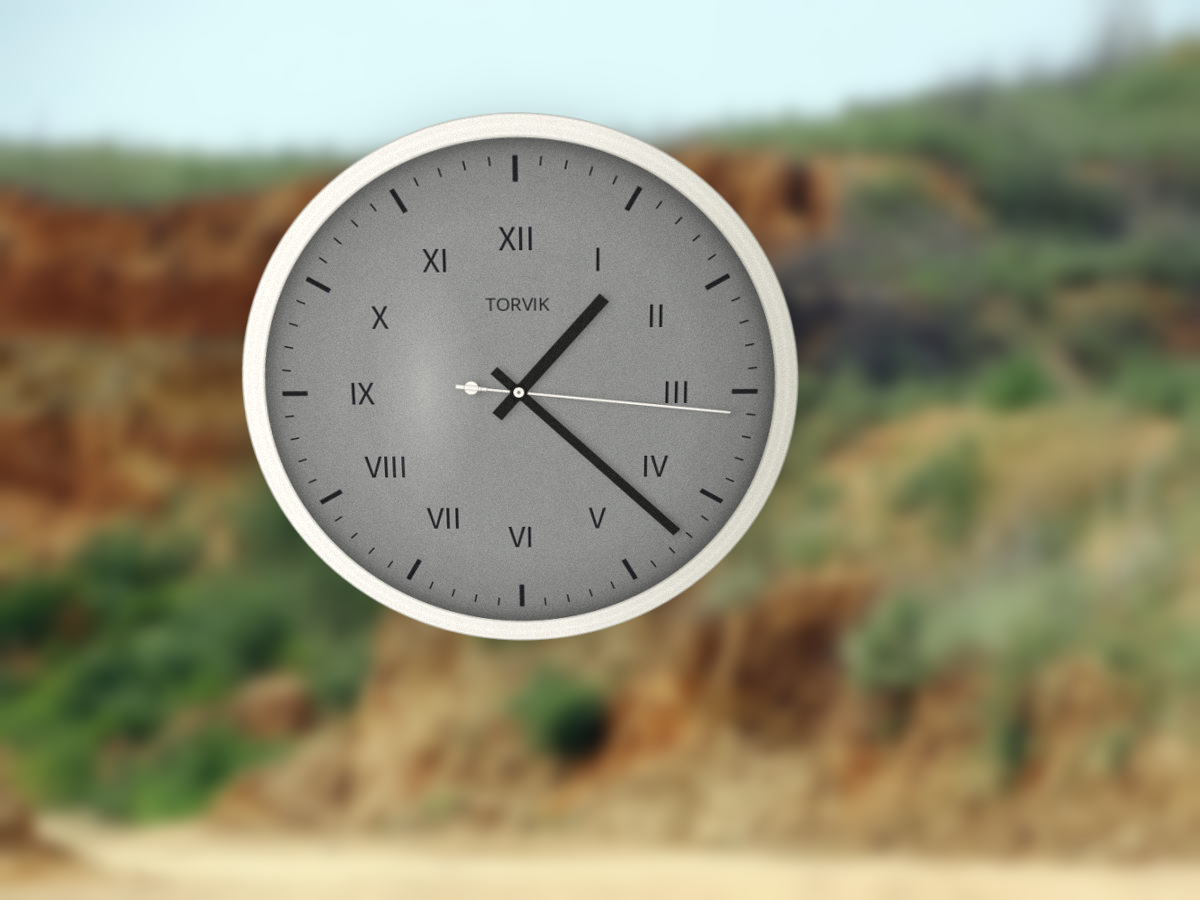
1:22:16
